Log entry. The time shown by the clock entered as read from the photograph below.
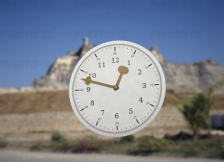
12:48
